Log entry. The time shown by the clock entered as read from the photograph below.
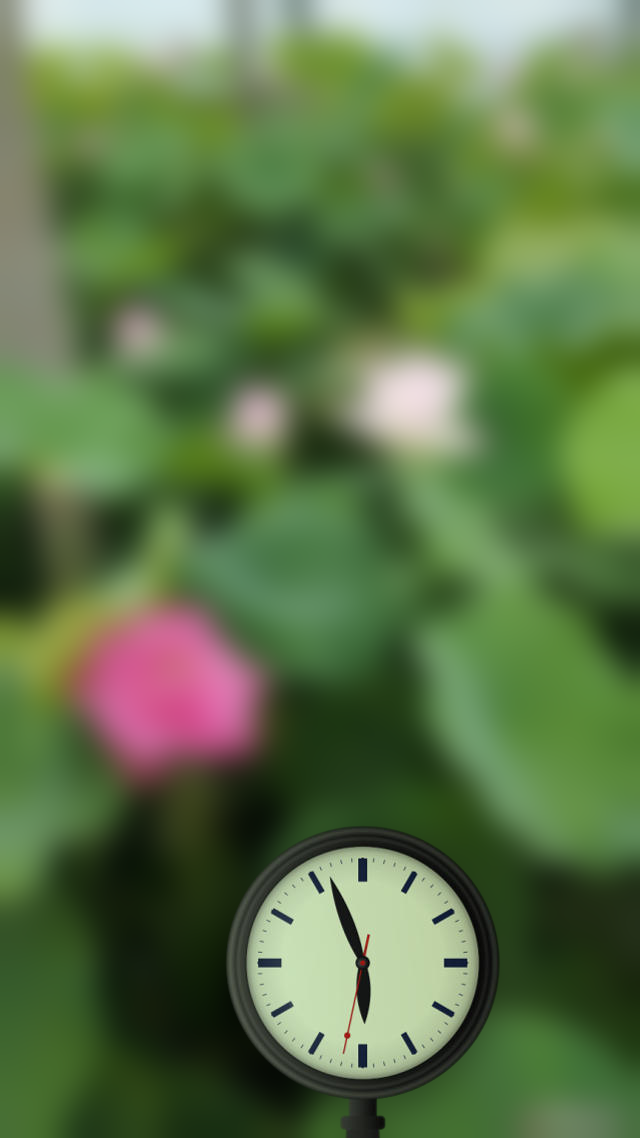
5:56:32
